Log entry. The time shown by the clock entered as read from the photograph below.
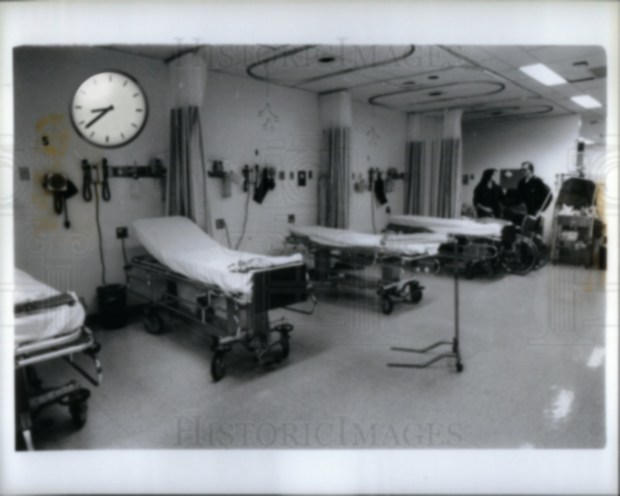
8:38
